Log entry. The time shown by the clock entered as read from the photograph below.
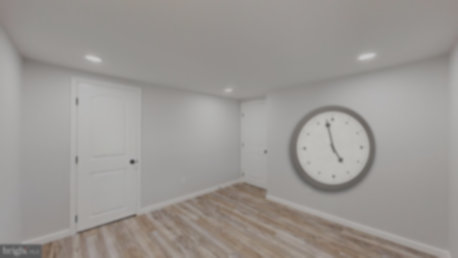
4:58
